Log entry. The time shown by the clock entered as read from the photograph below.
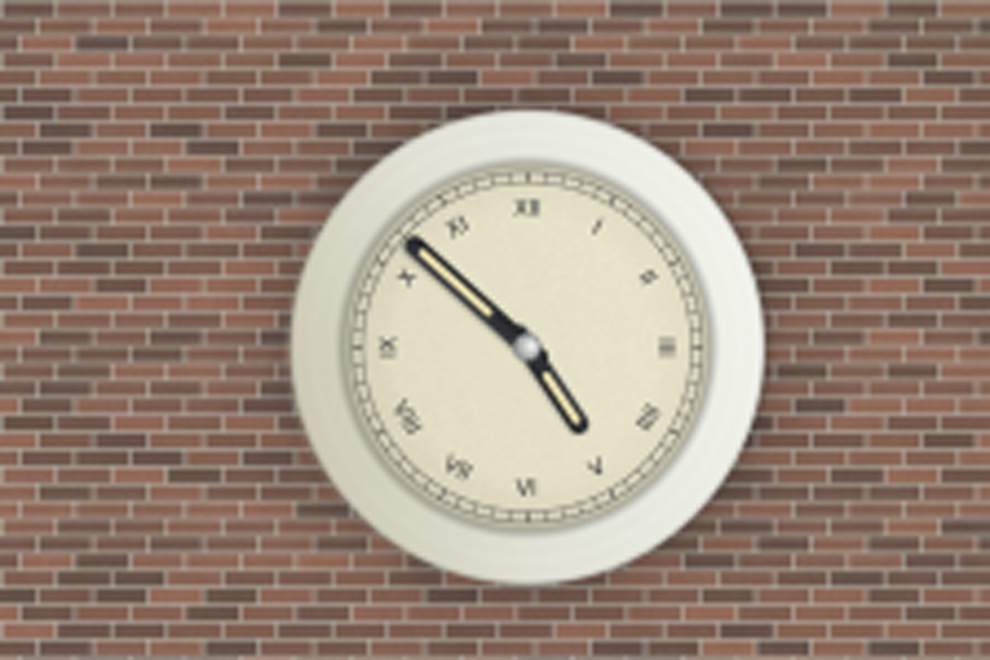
4:52
